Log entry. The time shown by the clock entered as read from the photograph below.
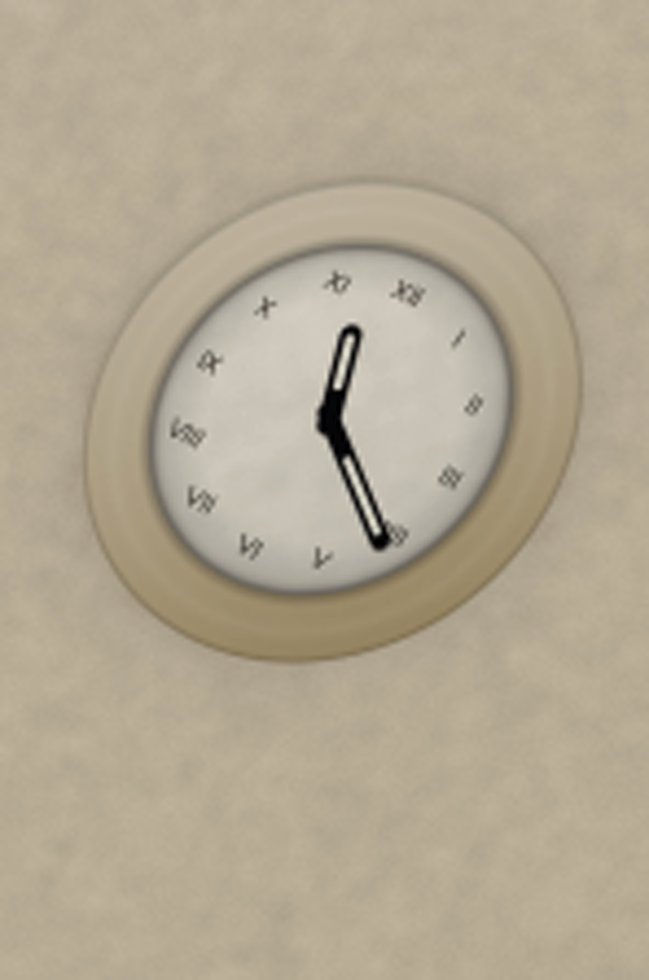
11:21
